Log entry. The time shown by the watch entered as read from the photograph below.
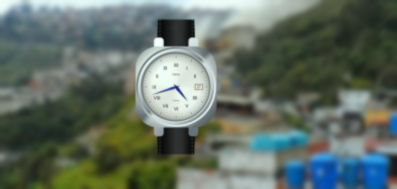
4:42
